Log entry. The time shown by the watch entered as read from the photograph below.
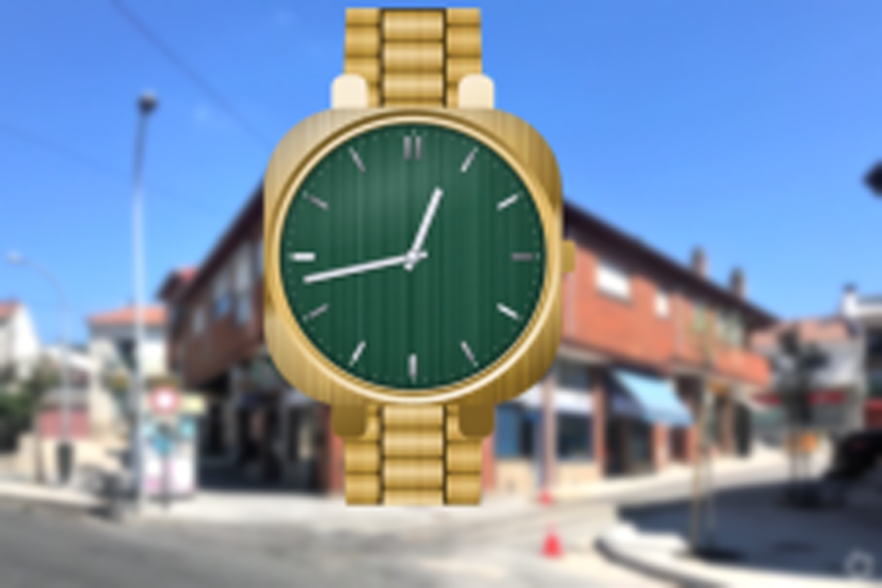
12:43
